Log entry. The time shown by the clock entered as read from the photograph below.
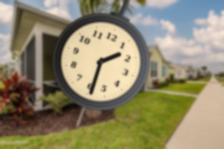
1:29
